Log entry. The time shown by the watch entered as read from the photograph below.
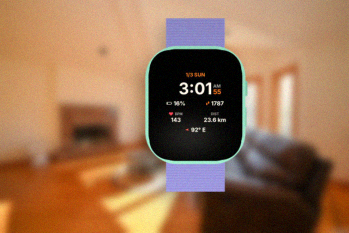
3:01
